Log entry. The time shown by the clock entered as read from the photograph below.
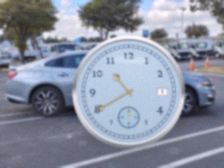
10:40
